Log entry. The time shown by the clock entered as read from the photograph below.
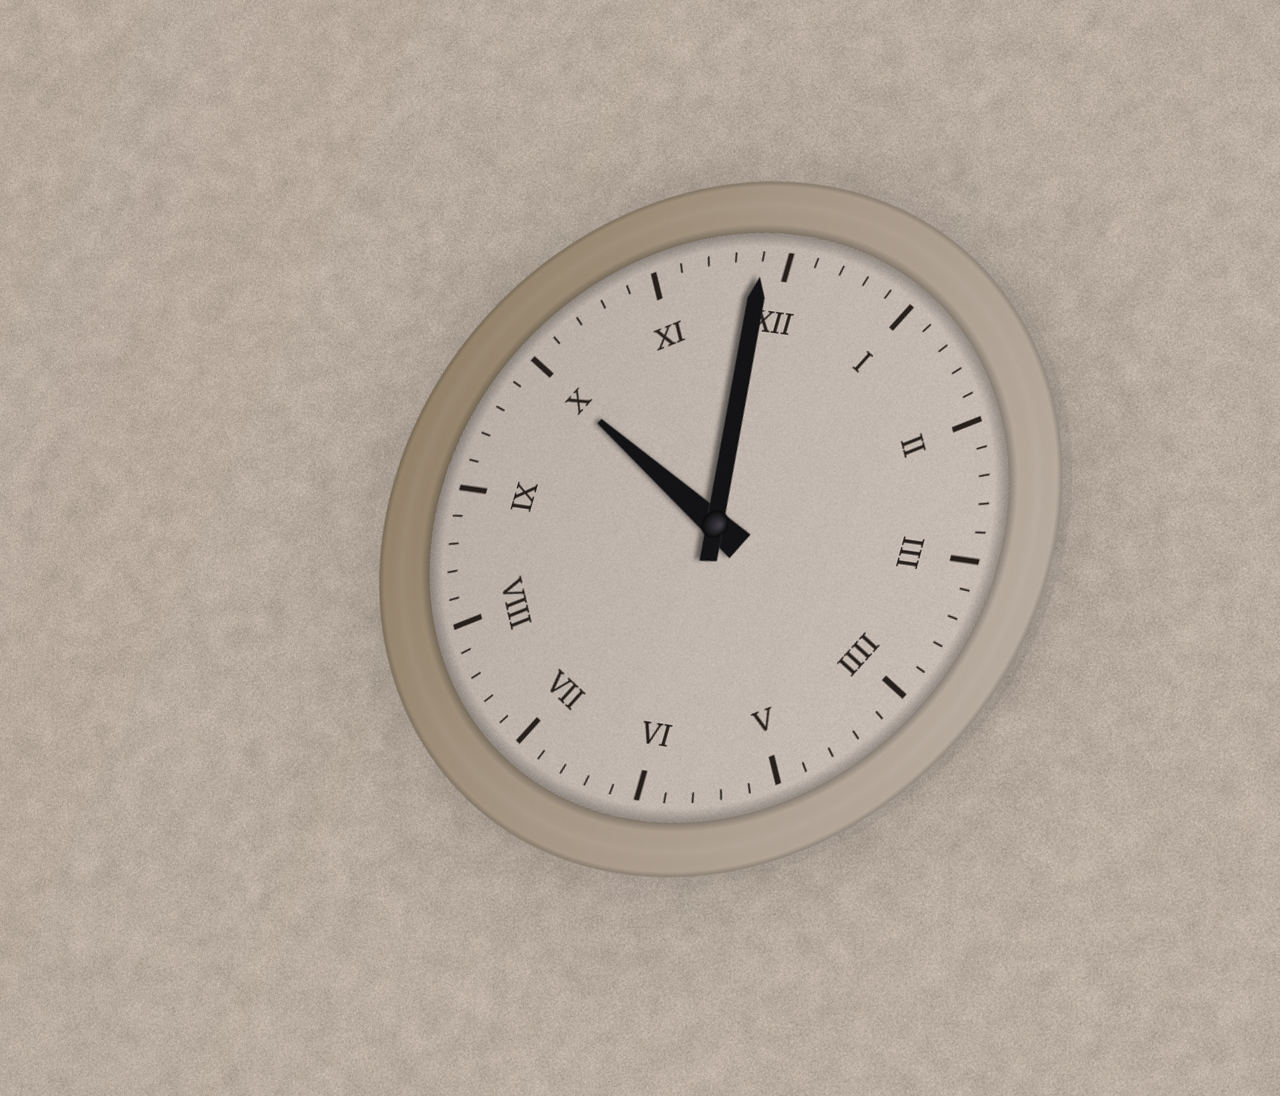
9:59
